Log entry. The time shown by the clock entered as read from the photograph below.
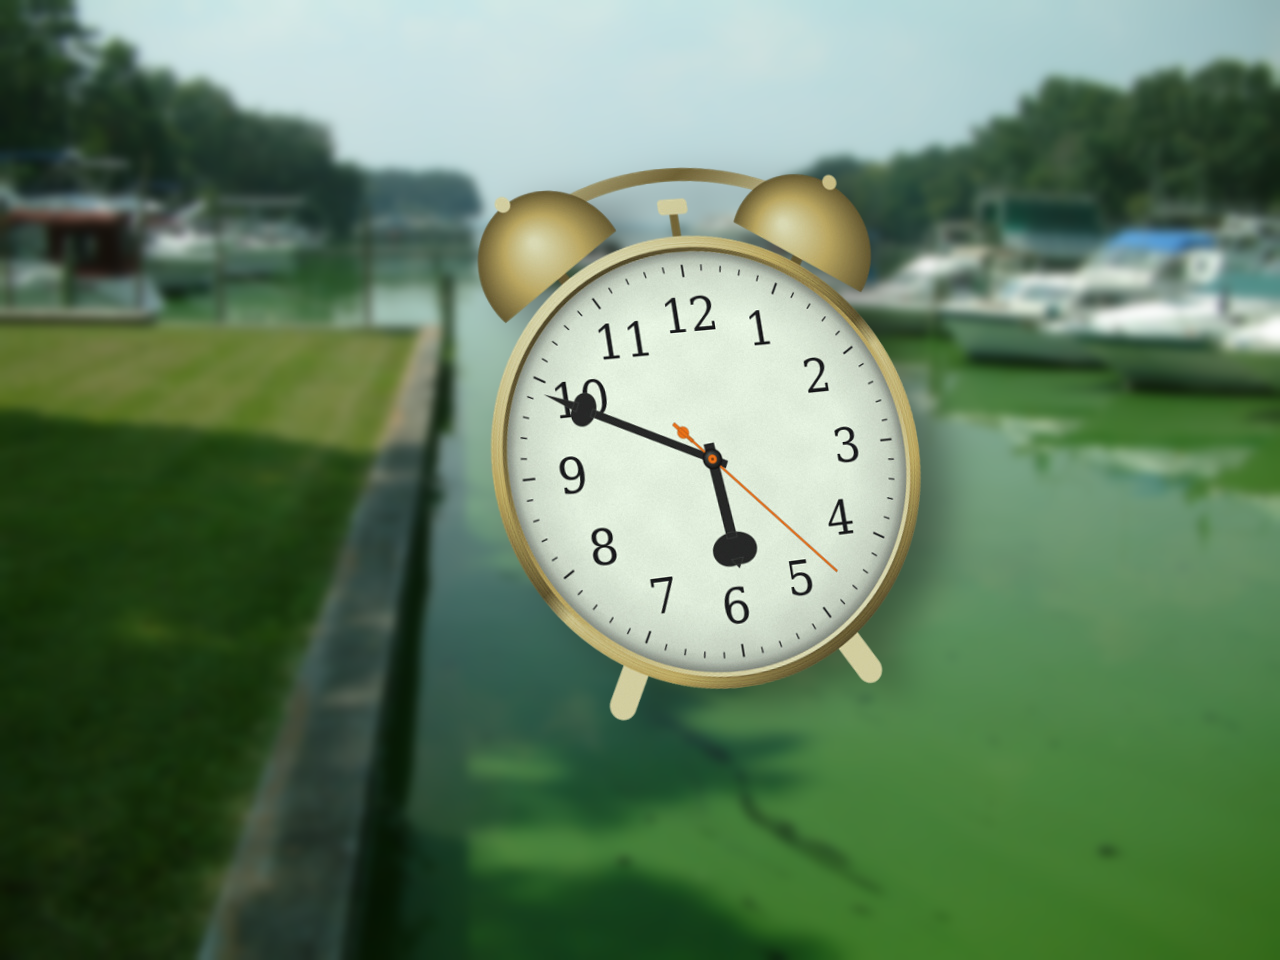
5:49:23
